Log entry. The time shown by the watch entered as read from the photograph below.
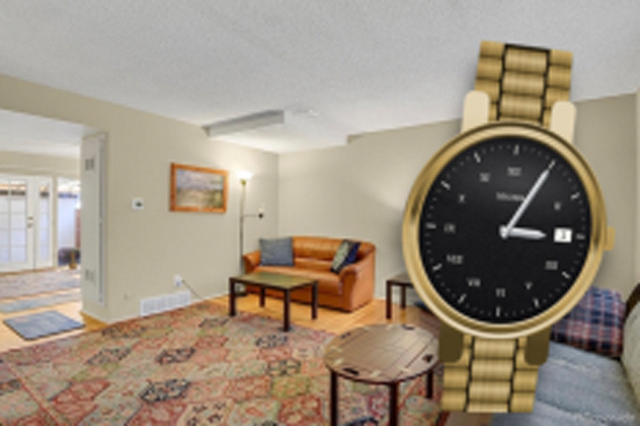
3:05
